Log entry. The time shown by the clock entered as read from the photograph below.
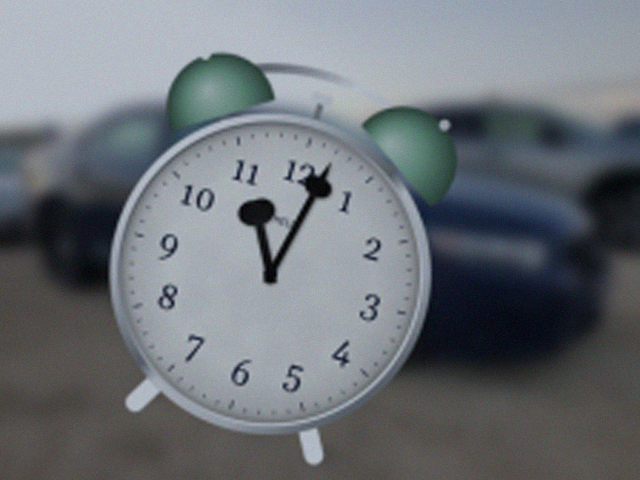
11:02
